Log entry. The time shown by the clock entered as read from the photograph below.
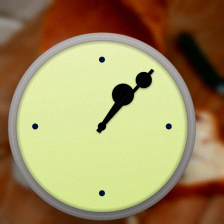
1:07
